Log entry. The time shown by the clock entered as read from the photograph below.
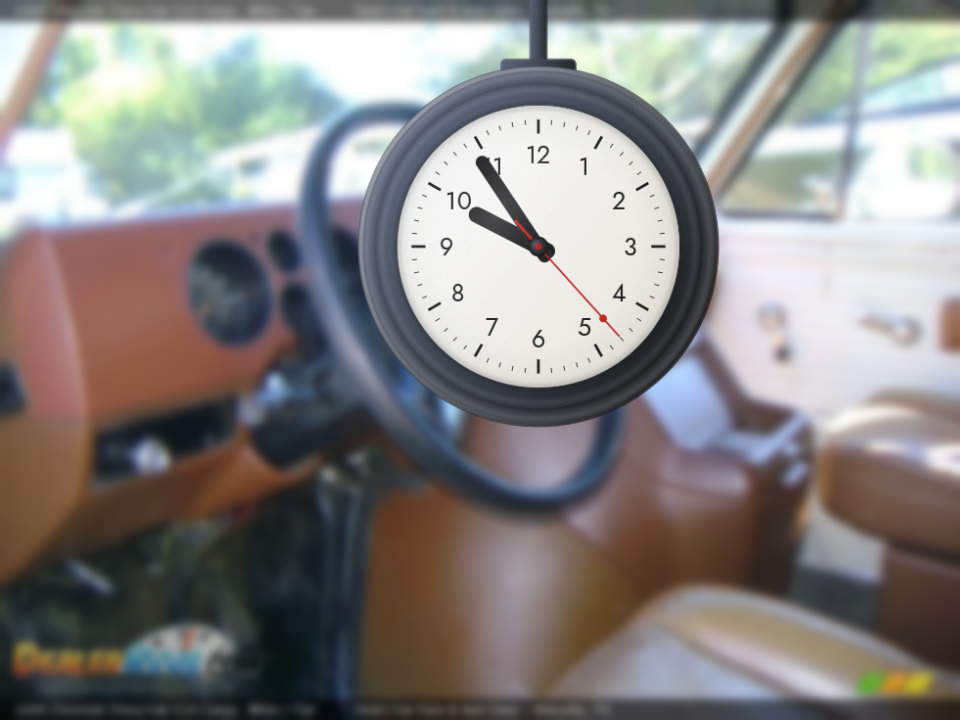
9:54:23
